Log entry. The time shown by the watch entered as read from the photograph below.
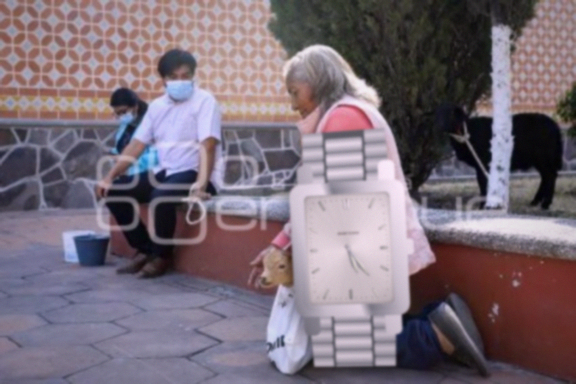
5:24
